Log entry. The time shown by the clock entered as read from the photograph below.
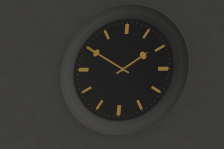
1:50
